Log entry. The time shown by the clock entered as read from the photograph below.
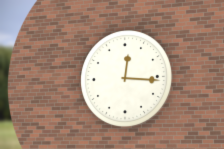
12:16
